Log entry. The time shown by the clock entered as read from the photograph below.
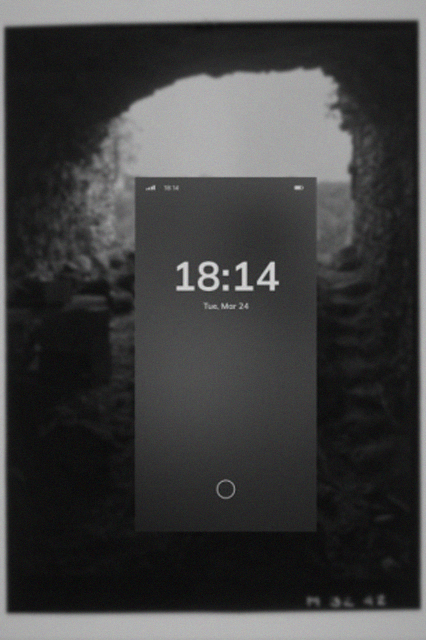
18:14
